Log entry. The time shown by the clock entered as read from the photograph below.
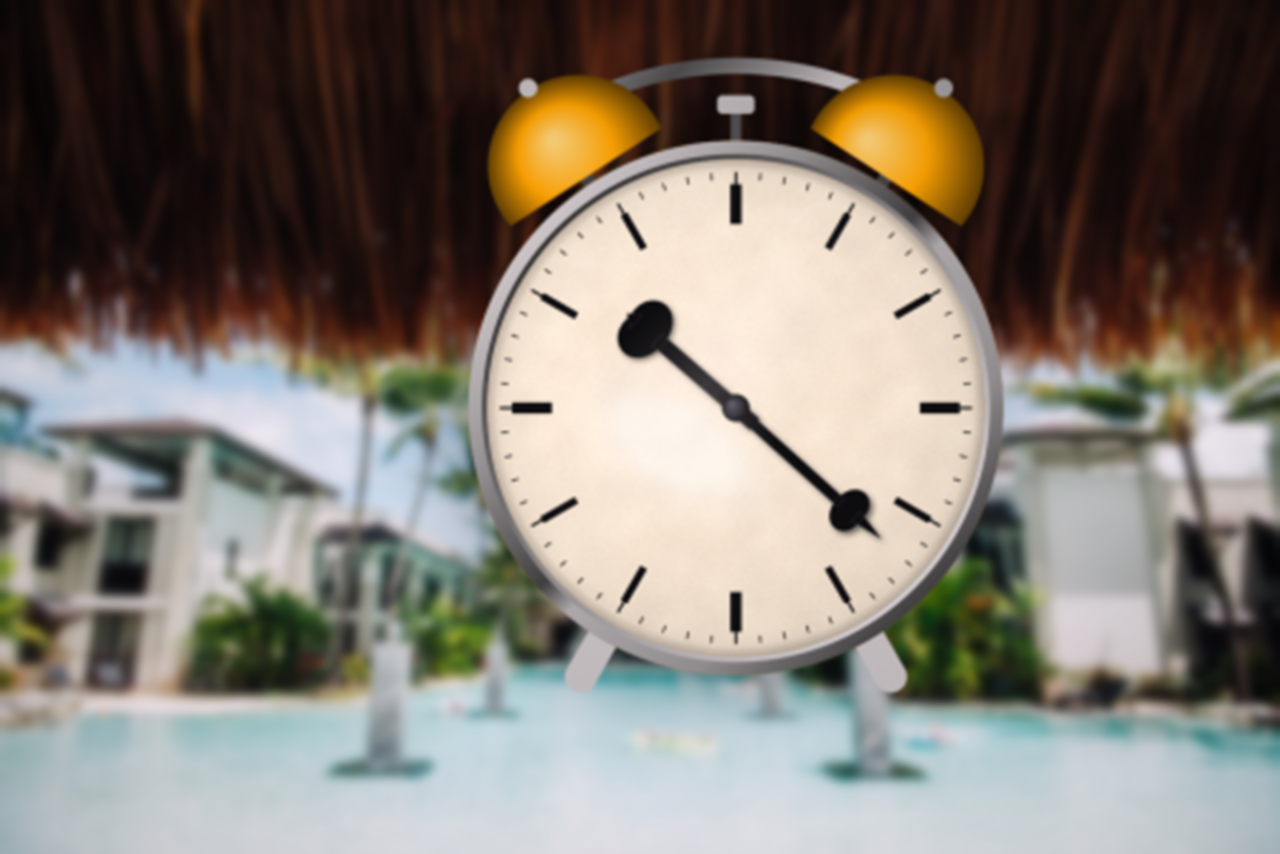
10:22
